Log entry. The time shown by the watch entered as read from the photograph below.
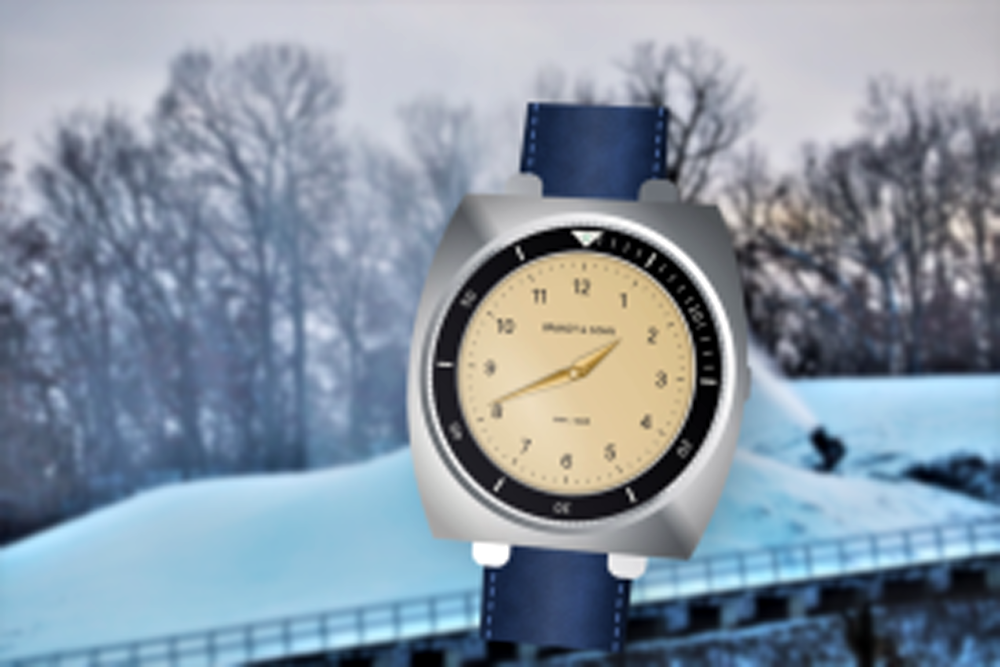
1:41
